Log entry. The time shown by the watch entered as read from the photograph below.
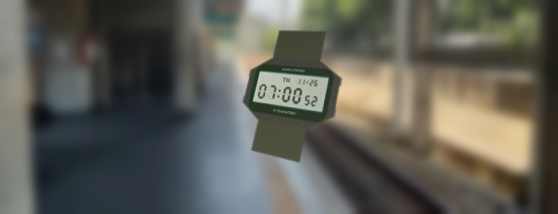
7:00:52
